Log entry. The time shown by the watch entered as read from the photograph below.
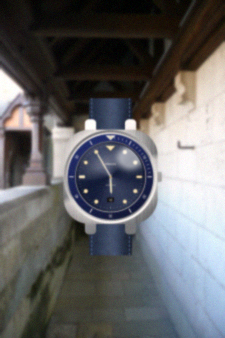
5:55
